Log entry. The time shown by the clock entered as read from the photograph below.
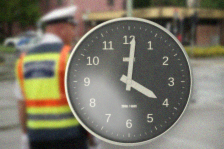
4:01
